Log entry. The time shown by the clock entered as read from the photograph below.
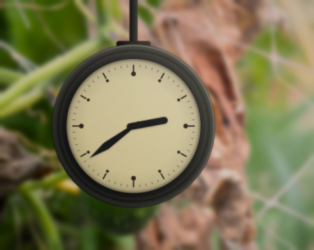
2:39
